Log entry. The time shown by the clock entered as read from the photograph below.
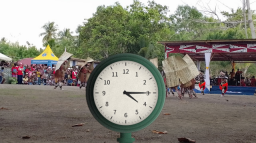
4:15
